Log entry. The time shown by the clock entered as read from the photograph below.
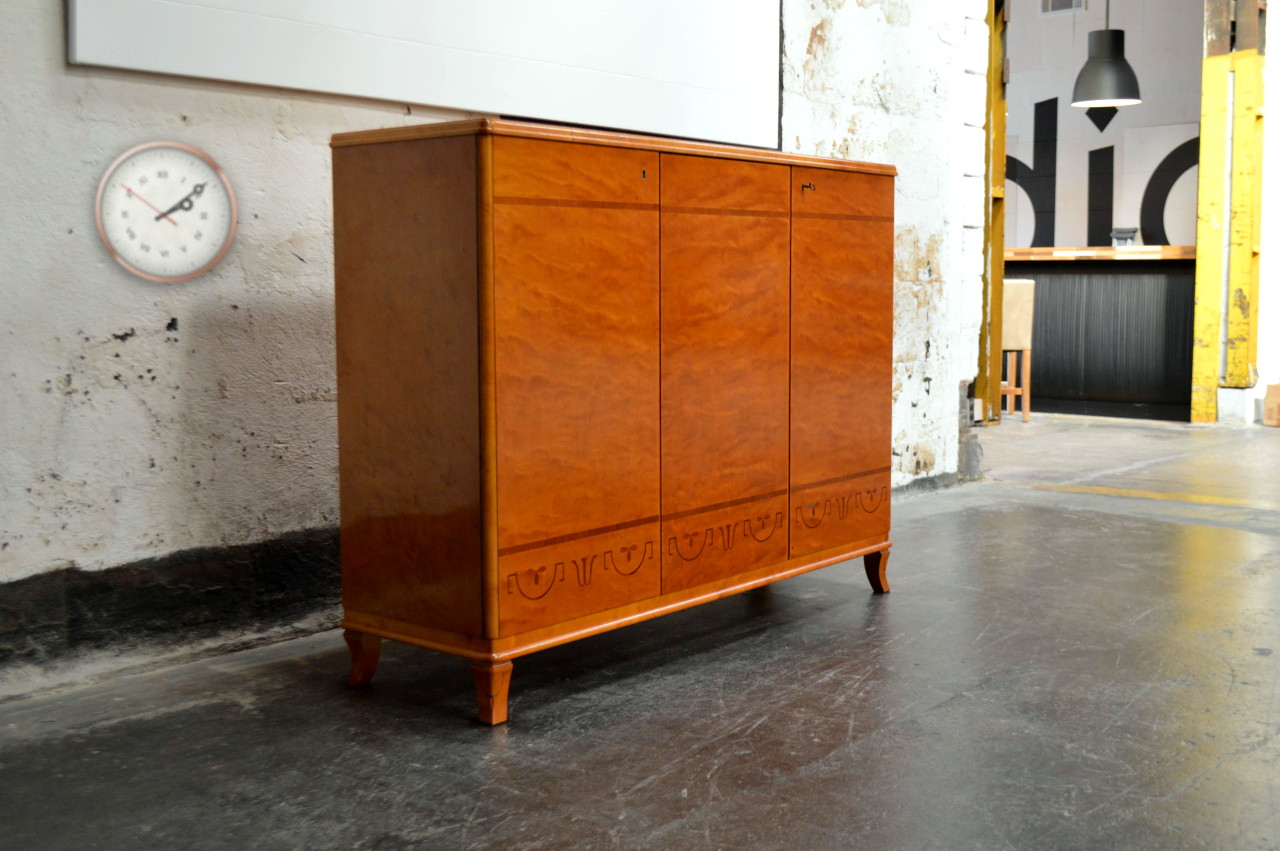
2:08:51
